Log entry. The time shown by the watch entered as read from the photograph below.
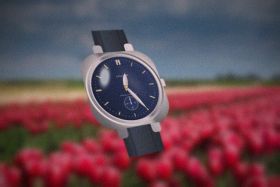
12:25
